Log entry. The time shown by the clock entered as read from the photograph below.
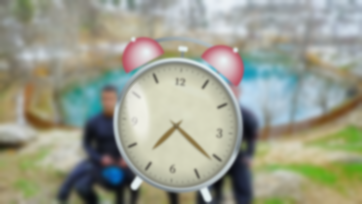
7:21
